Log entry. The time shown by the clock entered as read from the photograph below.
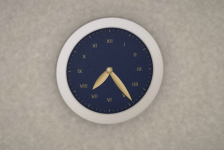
7:24
